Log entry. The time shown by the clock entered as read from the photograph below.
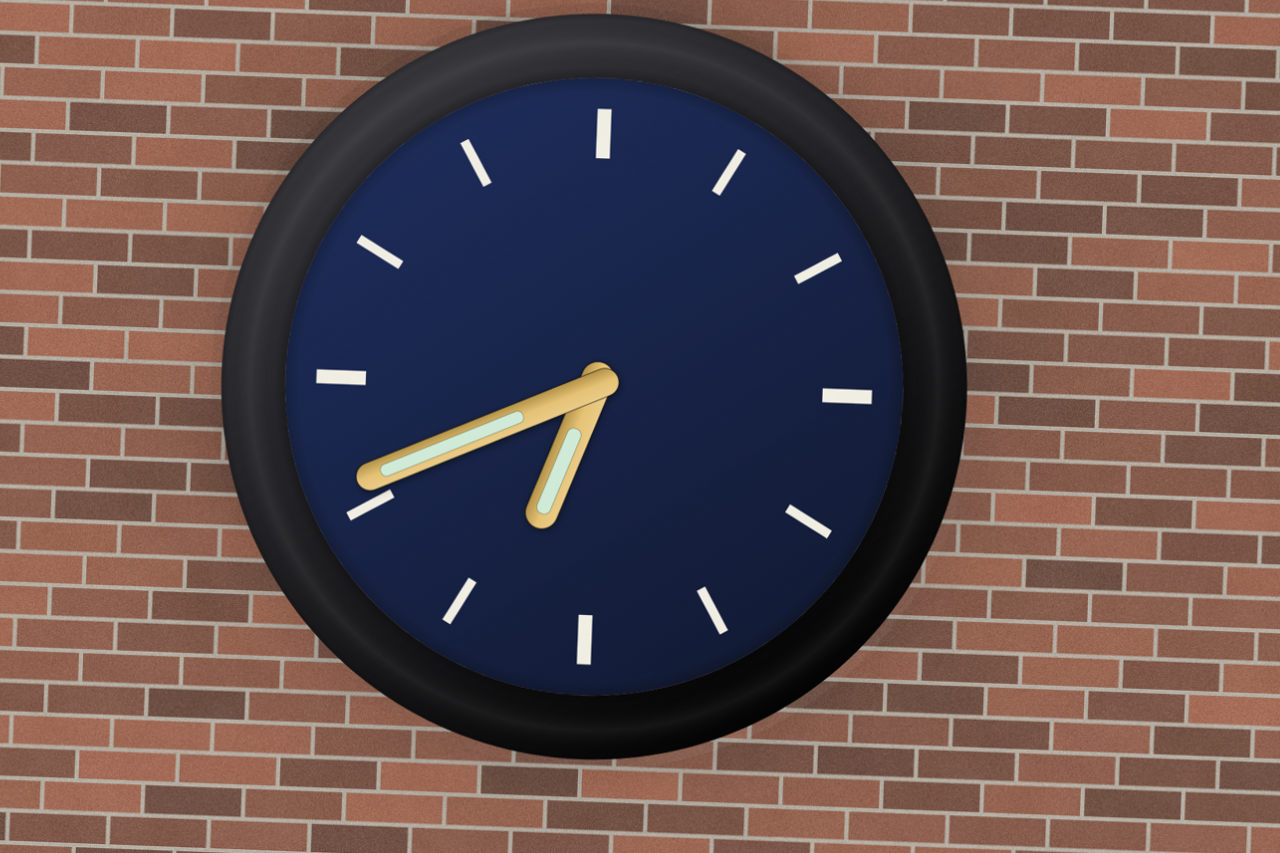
6:41
